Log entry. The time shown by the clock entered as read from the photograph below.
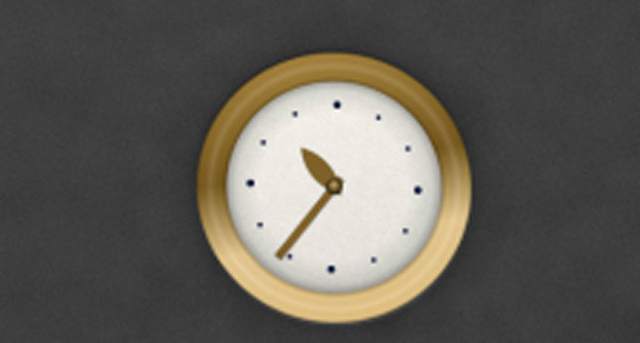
10:36
